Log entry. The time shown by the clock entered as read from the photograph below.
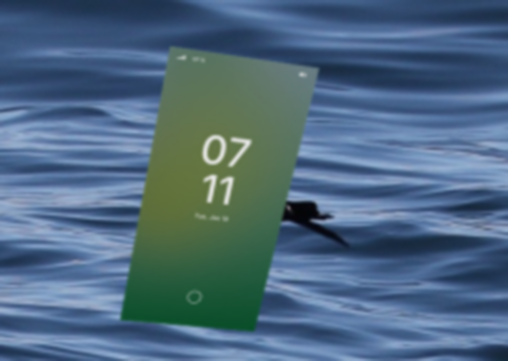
7:11
